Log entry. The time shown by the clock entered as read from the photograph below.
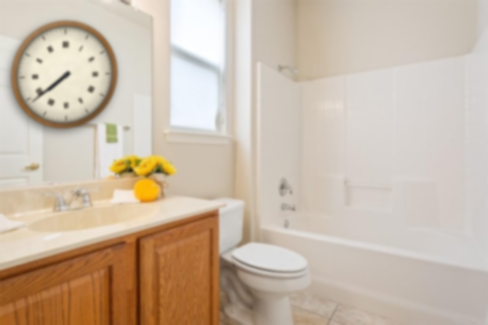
7:39
